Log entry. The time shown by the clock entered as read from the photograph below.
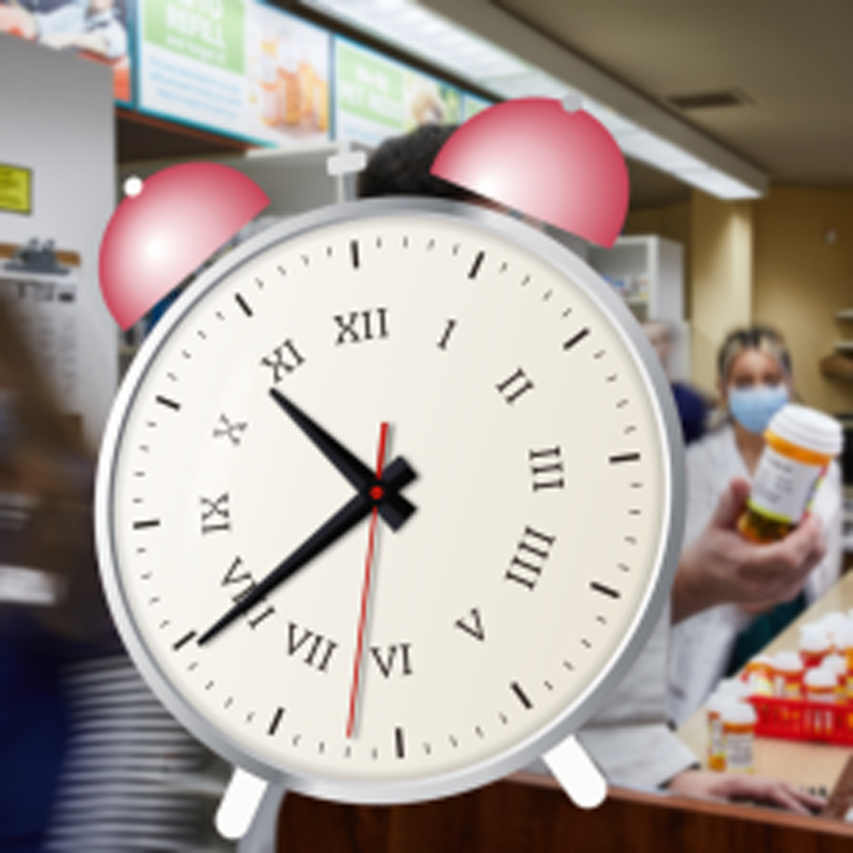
10:39:32
